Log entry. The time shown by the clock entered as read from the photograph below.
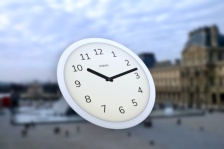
10:13
